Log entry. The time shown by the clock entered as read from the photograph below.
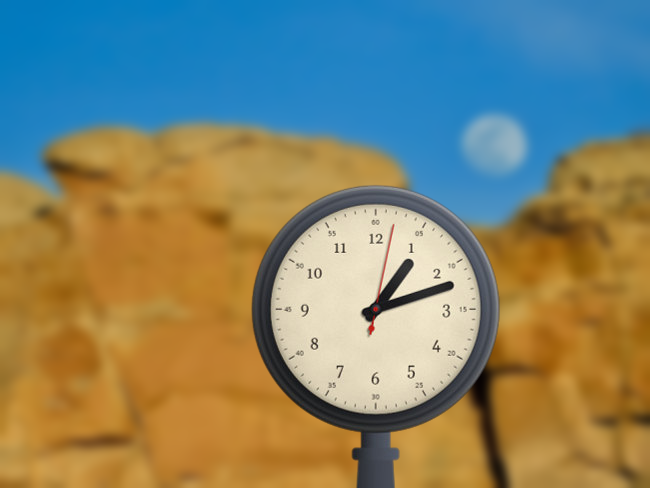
1:12:02
